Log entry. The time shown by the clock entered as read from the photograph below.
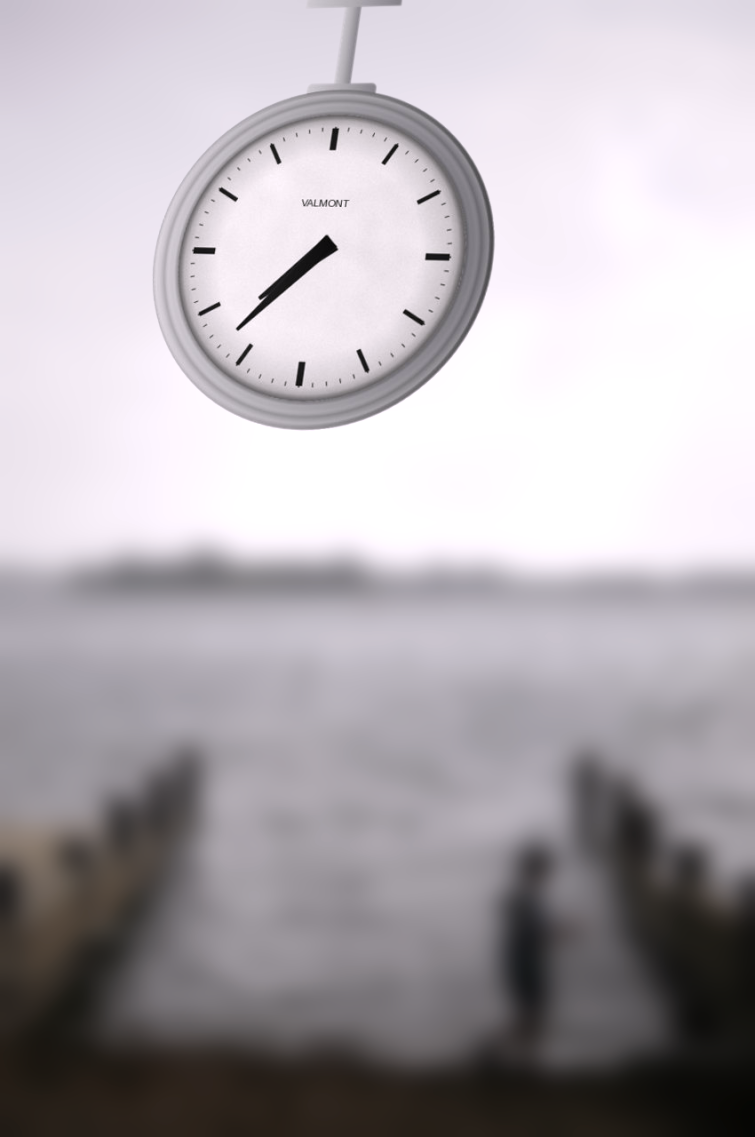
7:37
